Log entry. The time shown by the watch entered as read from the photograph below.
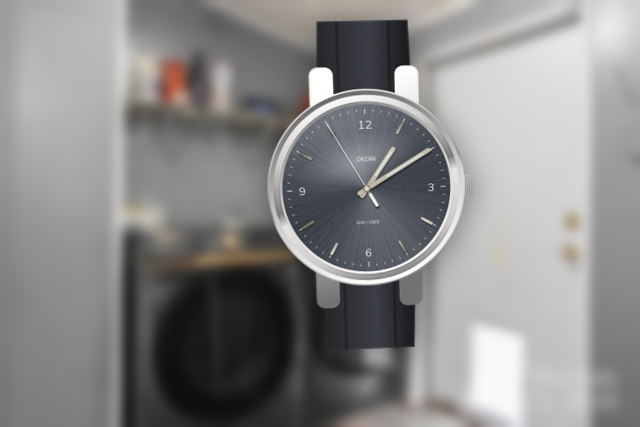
1:09:55
